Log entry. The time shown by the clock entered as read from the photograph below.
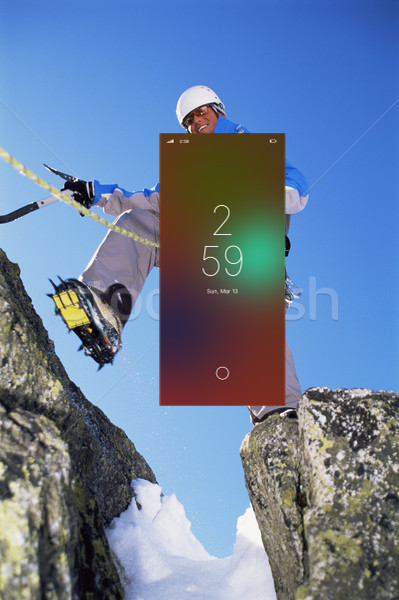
2:59
